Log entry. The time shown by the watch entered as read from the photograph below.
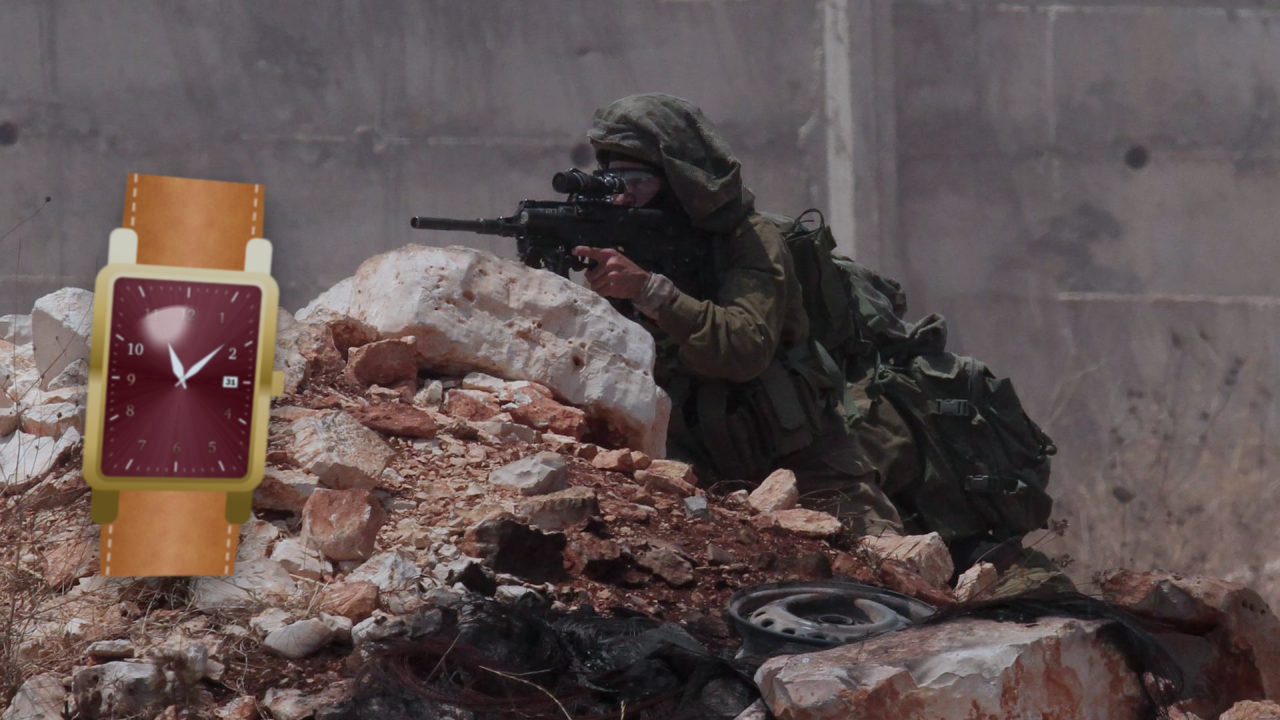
11:08
